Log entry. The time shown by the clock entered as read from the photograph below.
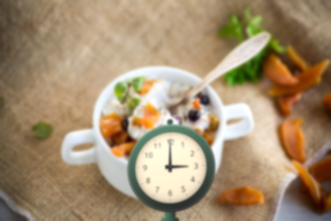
3:00
